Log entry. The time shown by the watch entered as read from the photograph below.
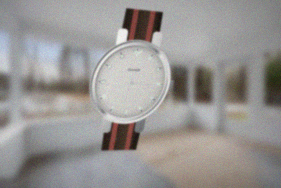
6:15
